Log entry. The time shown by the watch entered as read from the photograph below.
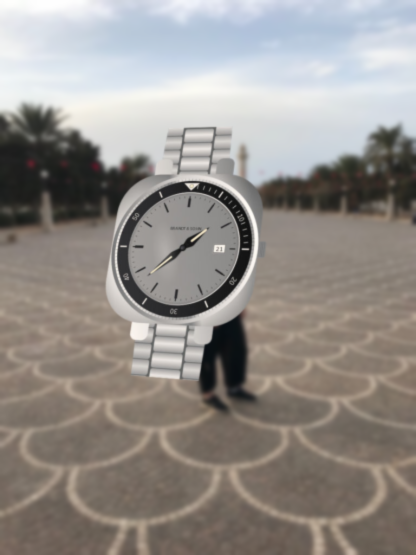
1:38
